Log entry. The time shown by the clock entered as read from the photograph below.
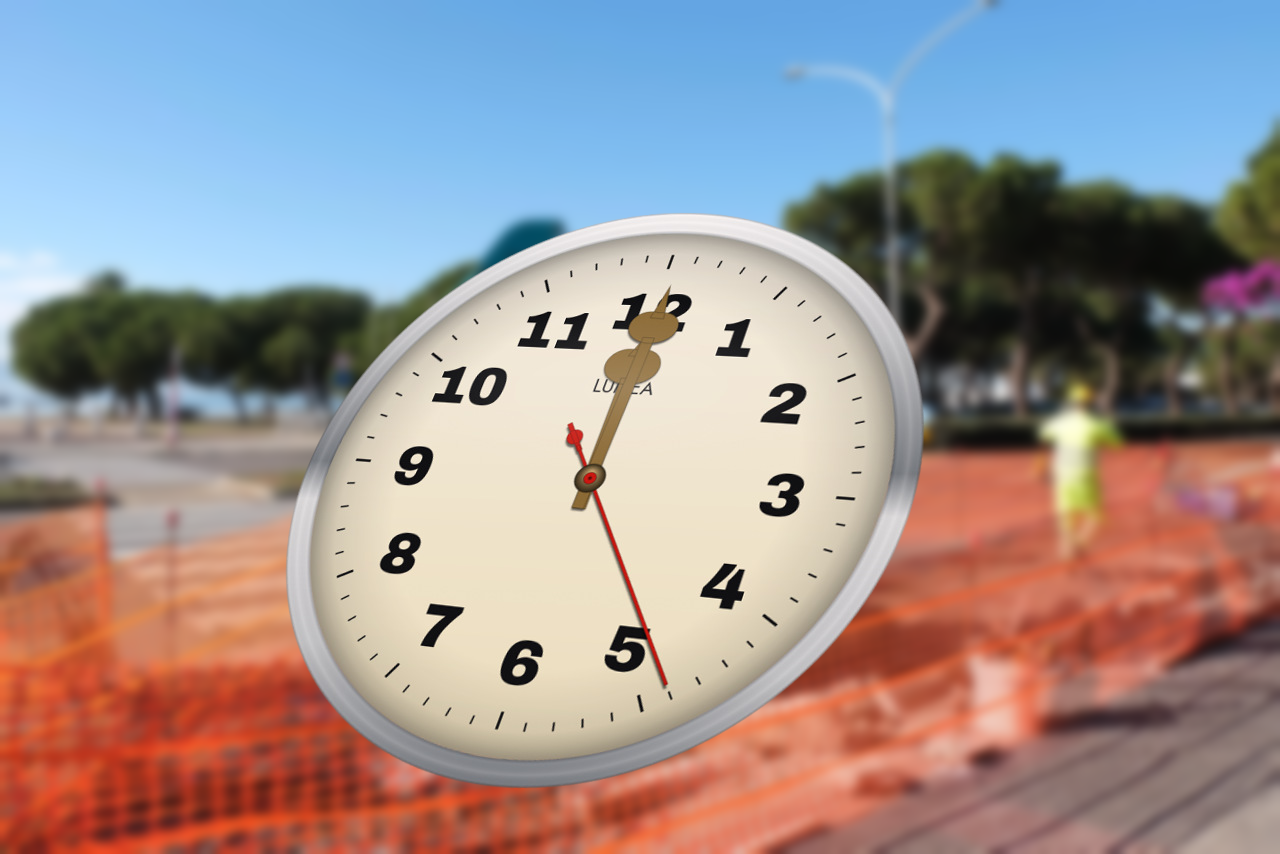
12:00:24
